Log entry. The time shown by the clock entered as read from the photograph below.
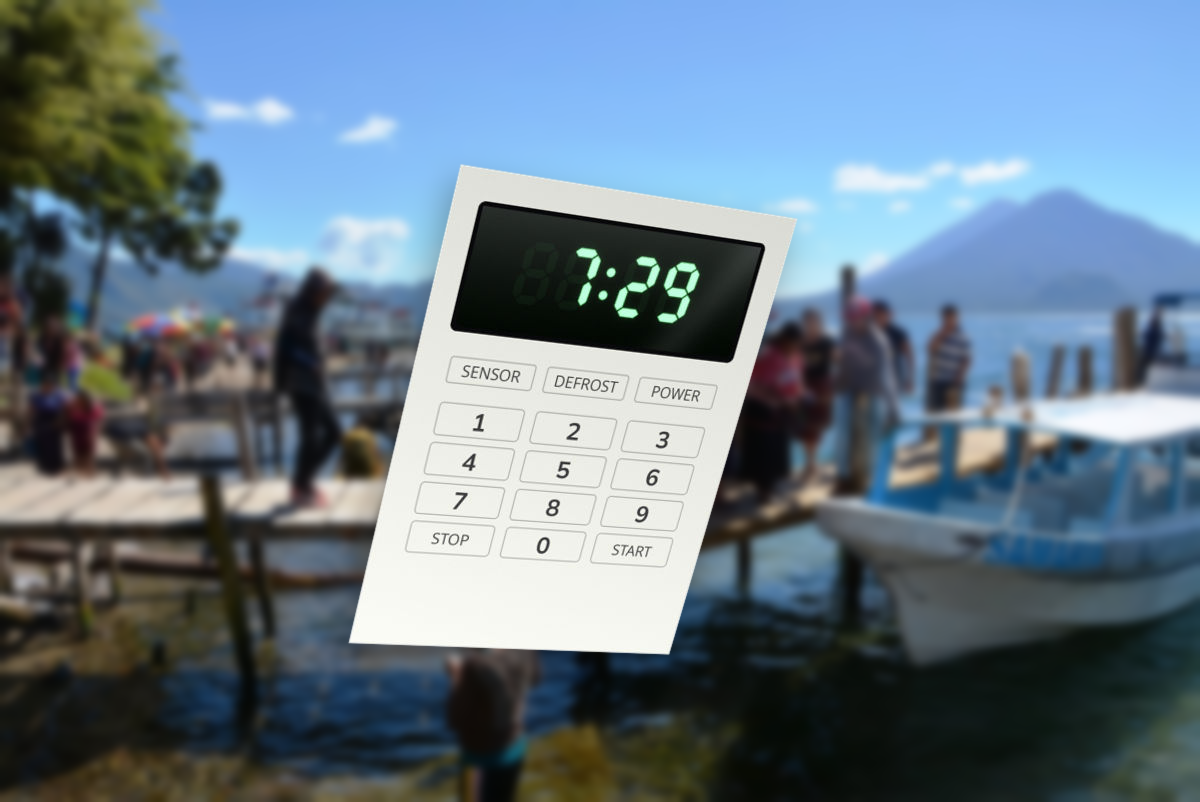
7:29
